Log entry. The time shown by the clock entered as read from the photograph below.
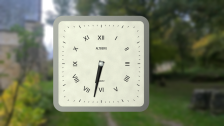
6:32
